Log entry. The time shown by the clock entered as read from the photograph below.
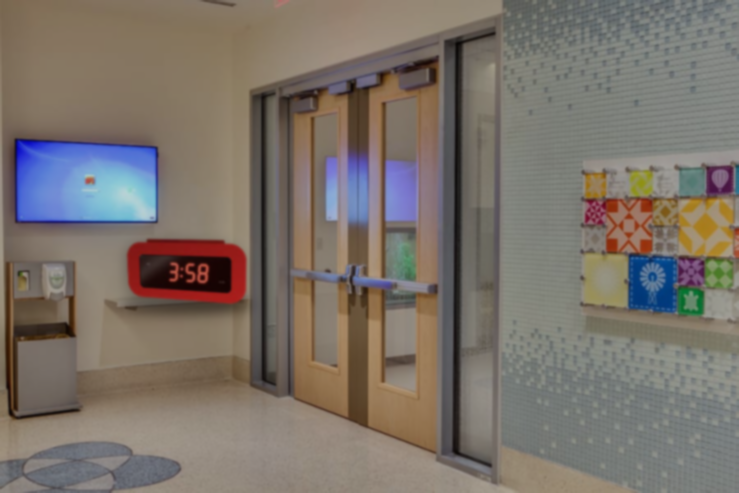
3:58
